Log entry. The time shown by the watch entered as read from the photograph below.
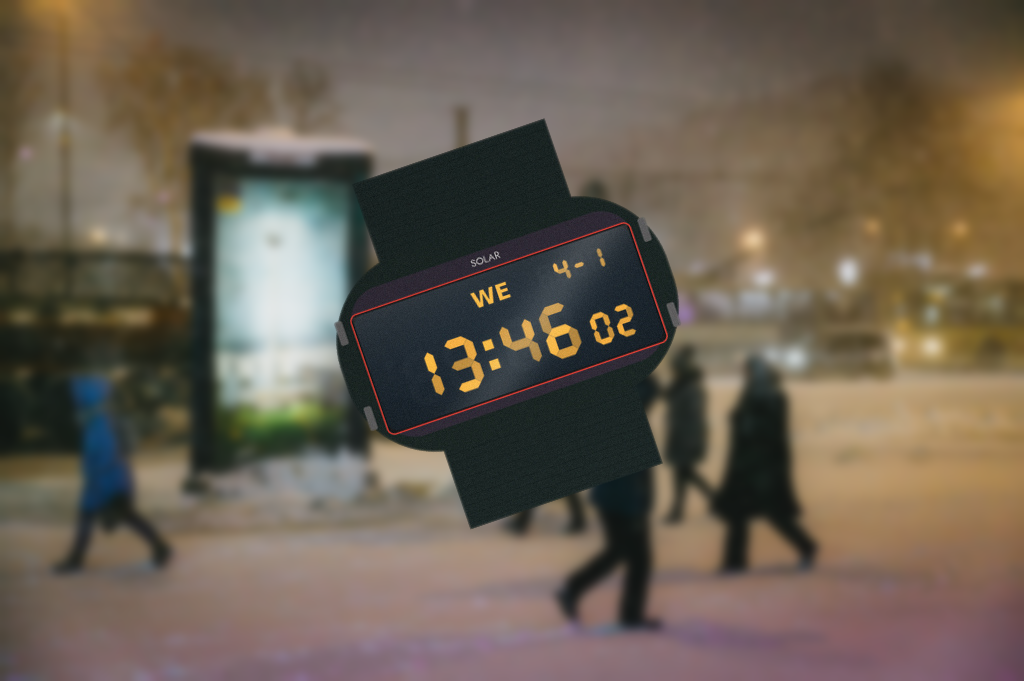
13:46:02
